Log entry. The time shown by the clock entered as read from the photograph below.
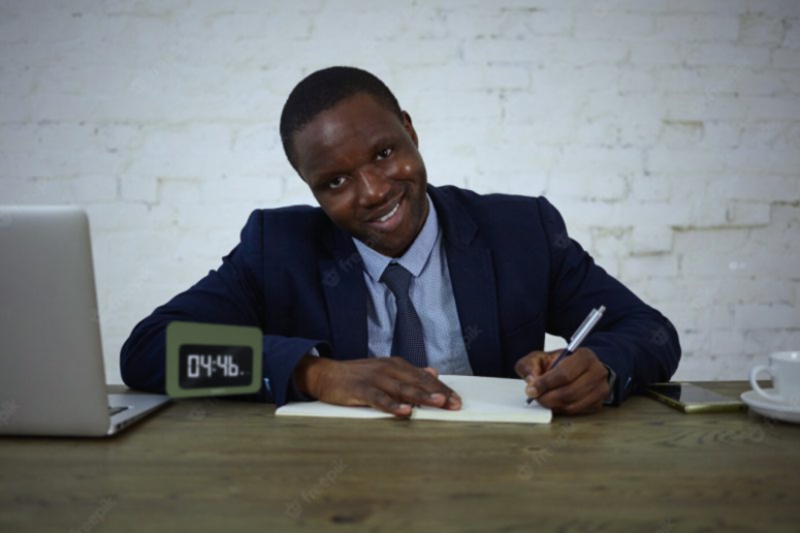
4:46
